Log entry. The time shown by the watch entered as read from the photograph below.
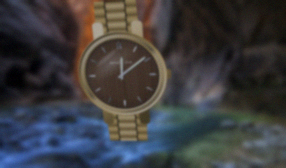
12:09
